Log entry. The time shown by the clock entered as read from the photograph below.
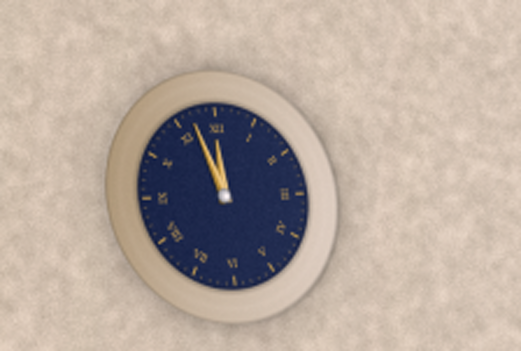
11:57
